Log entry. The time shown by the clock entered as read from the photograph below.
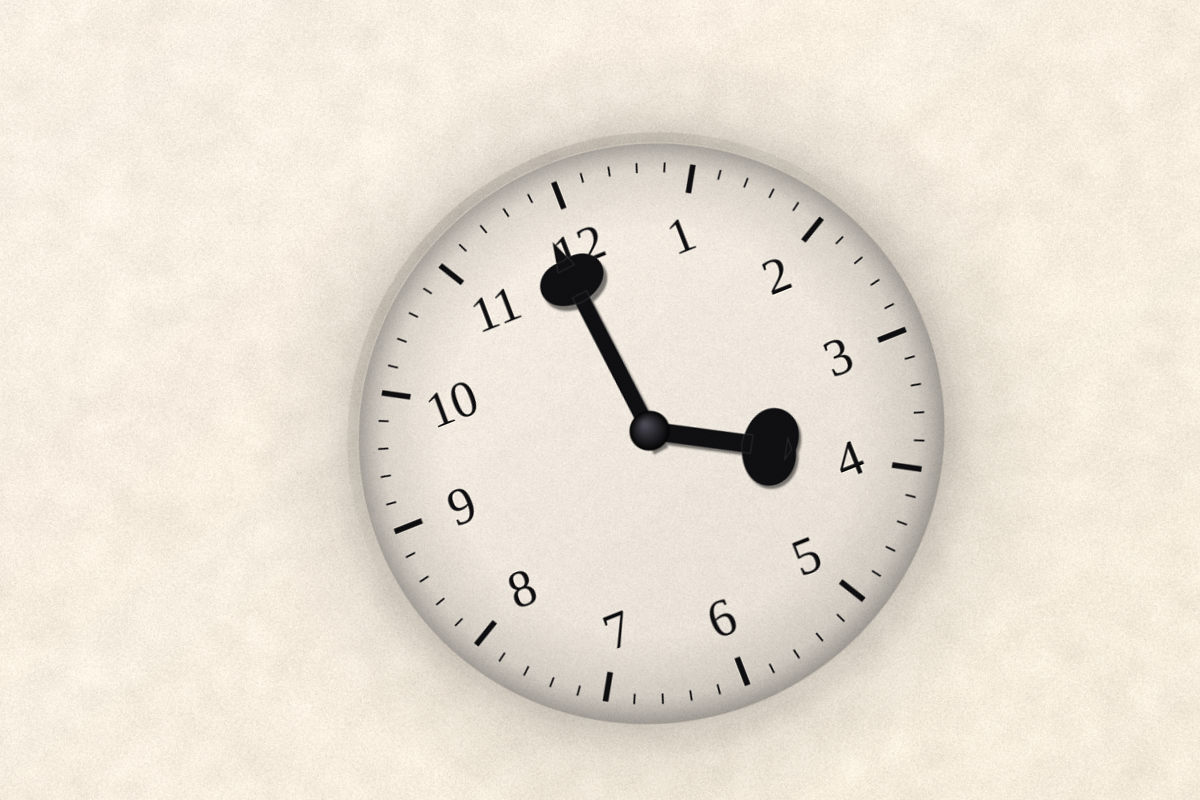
3:59
